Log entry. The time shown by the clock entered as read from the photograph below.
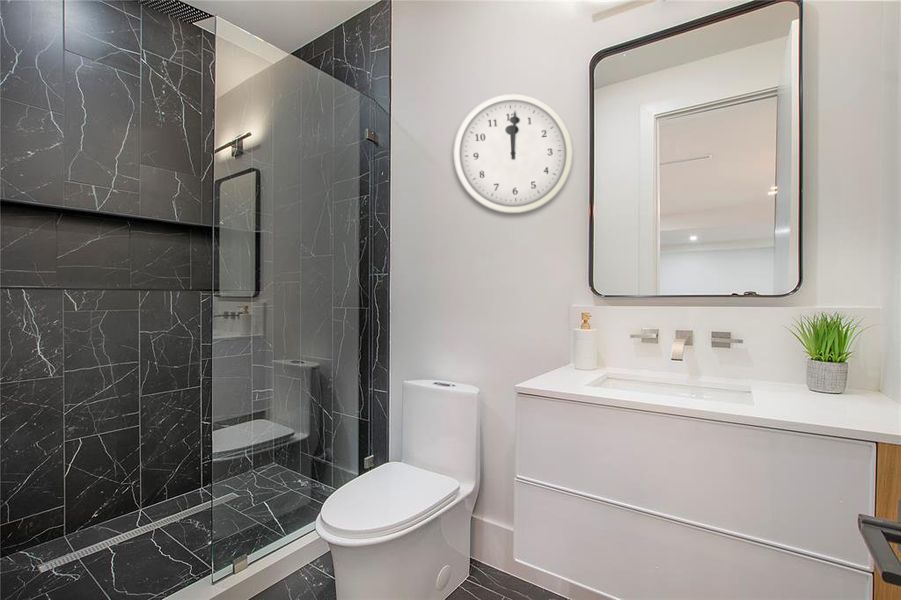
12:01
